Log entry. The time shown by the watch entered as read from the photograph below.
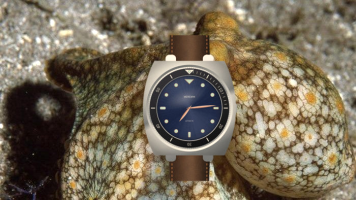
7:14
